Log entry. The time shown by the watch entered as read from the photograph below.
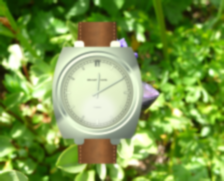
12:10
